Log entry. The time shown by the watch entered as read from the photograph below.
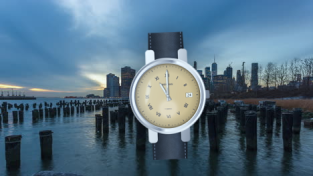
11:00
